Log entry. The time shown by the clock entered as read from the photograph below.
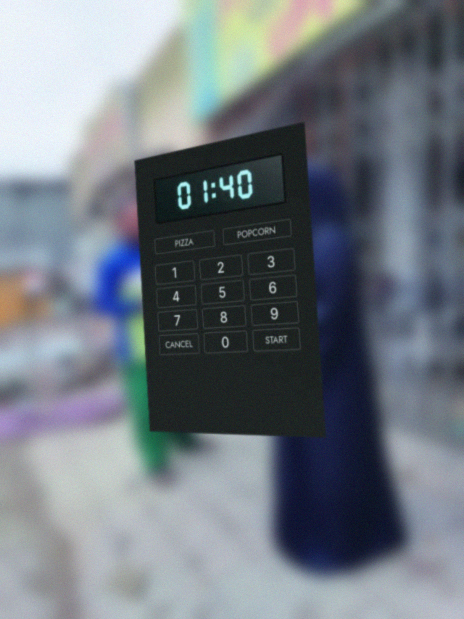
1:40
